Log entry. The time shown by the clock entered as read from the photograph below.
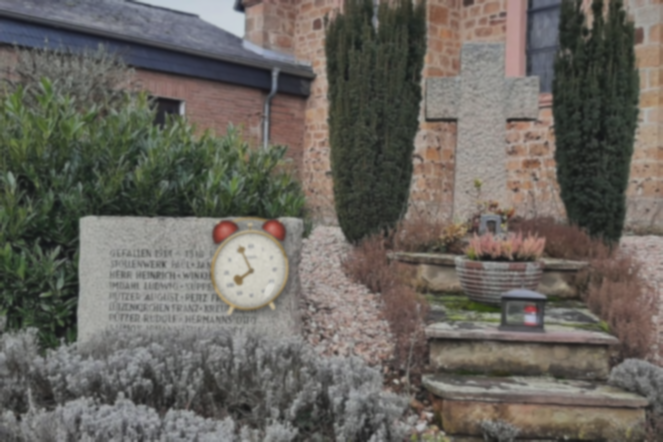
7:56
